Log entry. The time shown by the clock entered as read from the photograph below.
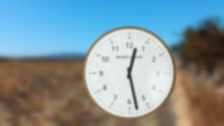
12:28
